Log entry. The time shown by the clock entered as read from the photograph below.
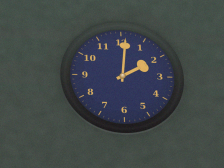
2:01
